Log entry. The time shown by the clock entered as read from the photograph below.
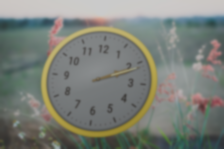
2:11
